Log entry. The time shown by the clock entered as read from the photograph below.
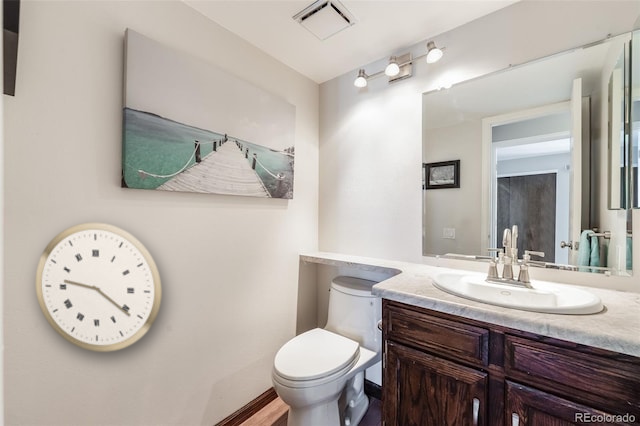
9:21
